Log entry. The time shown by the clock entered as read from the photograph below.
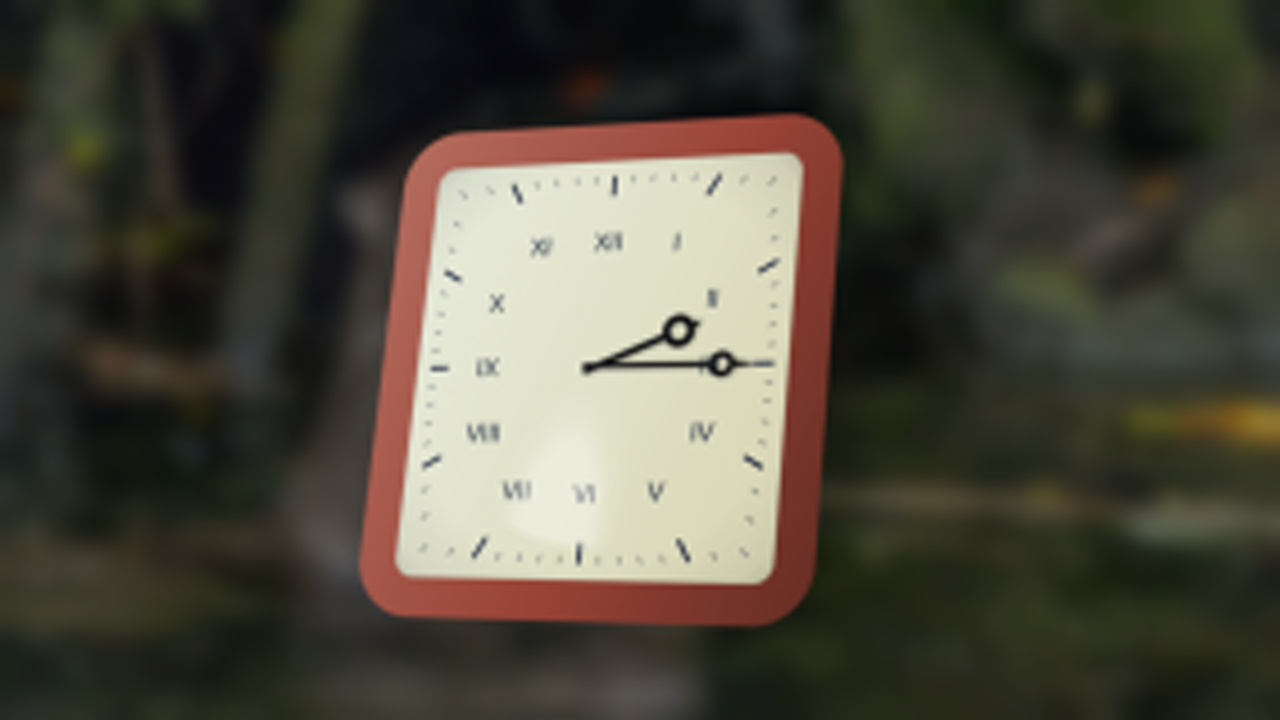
2:15
